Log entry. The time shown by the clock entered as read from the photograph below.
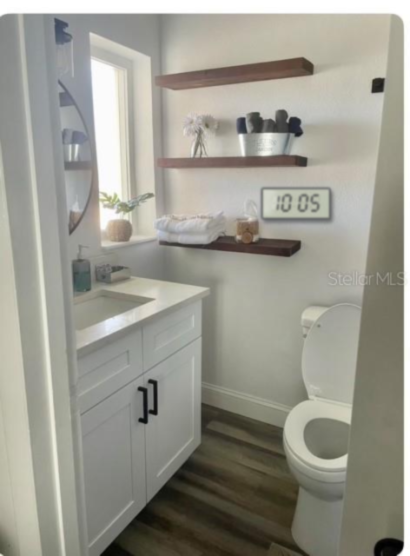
10:05
